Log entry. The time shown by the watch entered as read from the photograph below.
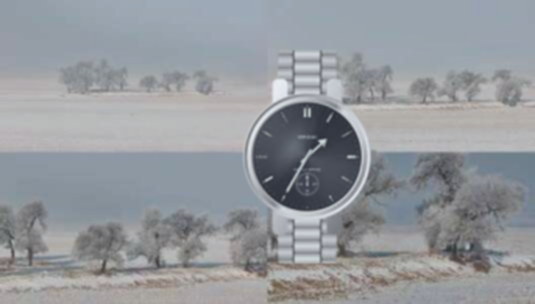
1:35
